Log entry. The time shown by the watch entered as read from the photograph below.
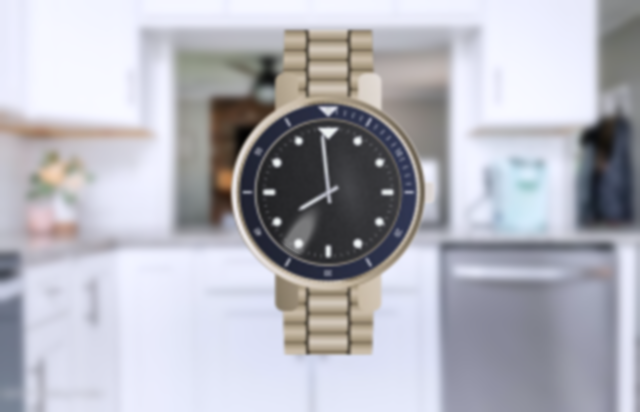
7:59
